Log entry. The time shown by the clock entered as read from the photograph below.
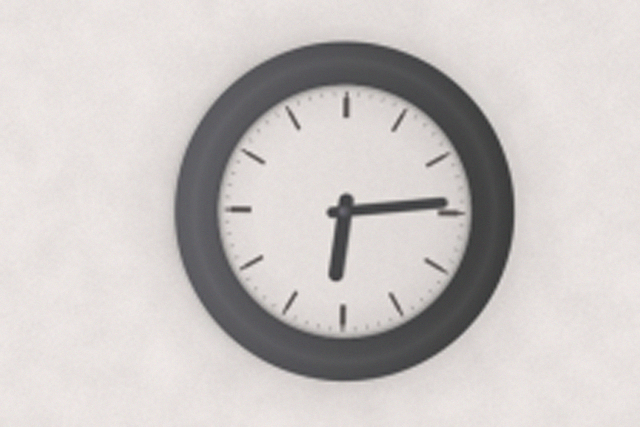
6:14
